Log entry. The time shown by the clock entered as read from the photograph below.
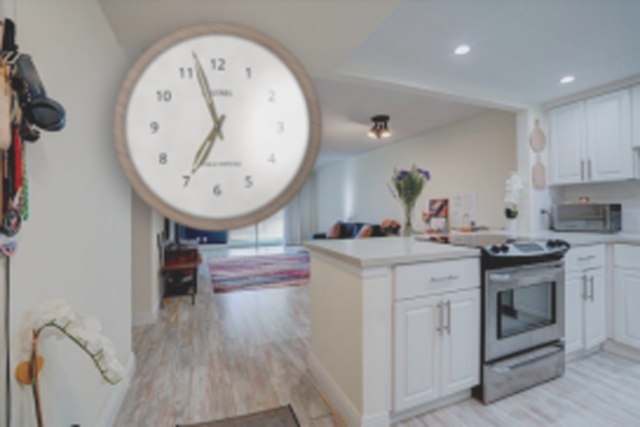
6:57
